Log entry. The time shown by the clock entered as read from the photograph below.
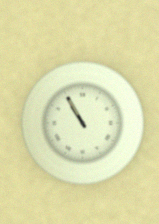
10:55
